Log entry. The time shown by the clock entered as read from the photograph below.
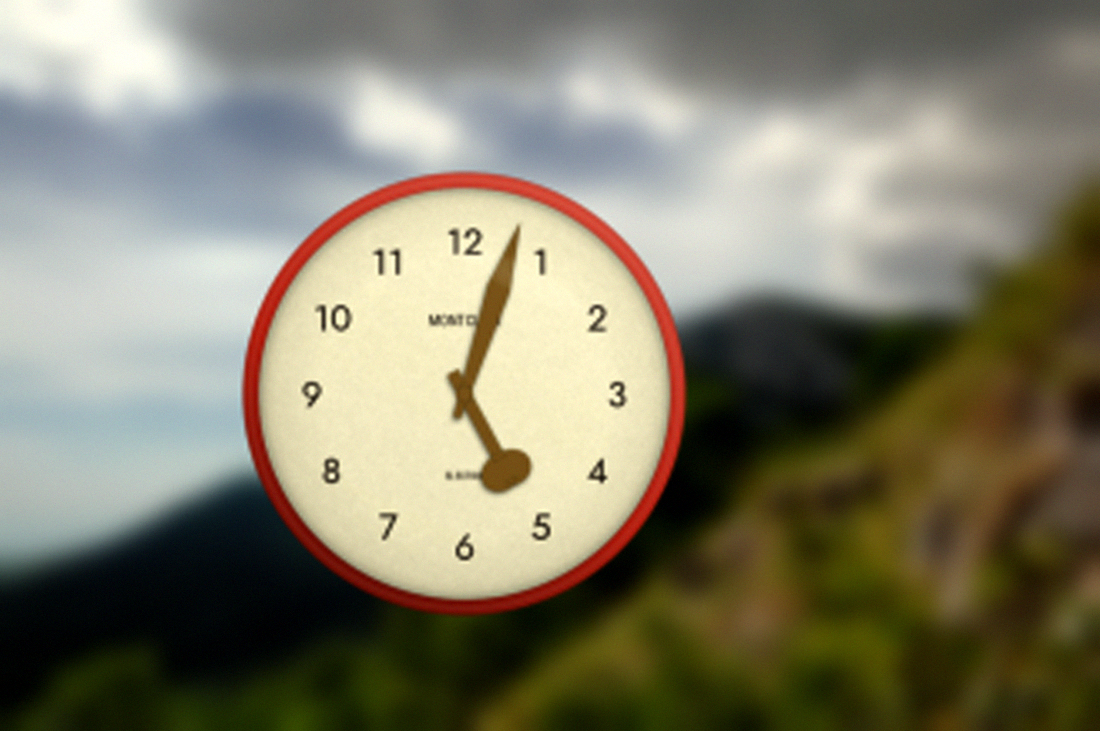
5:03
